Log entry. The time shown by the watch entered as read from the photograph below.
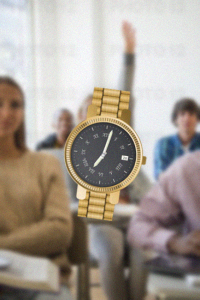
7:02
